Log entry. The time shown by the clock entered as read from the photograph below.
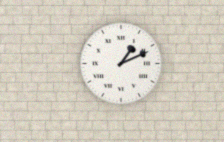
1:11
